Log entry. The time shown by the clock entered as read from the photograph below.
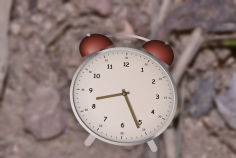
8:26
